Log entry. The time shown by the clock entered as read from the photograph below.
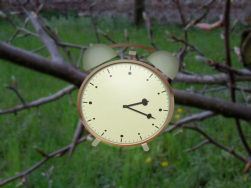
2:18
